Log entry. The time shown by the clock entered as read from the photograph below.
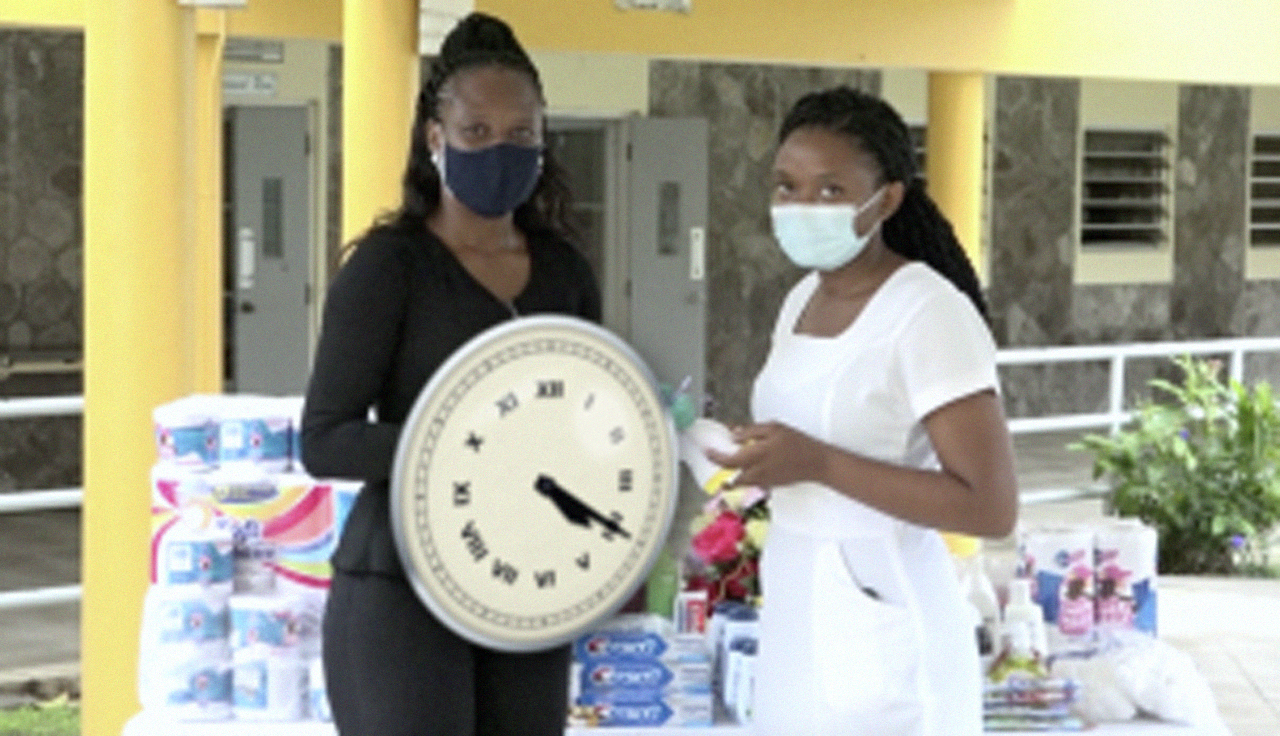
4:20
